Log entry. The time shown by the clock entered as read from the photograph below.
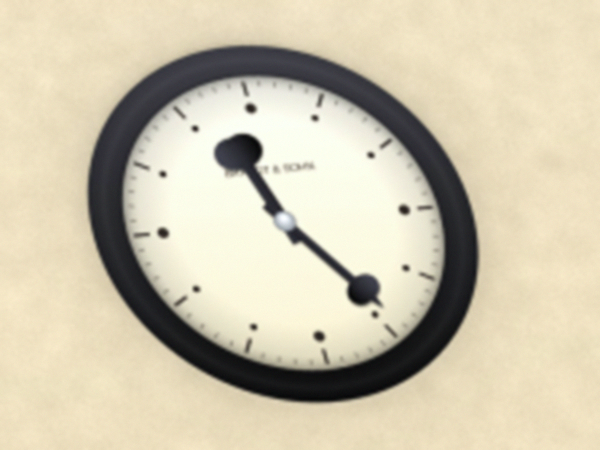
11:24
